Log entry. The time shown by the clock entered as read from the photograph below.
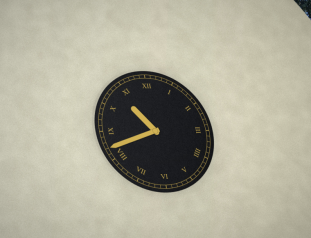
10:42
